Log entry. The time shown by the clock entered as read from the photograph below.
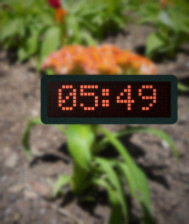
5:49
